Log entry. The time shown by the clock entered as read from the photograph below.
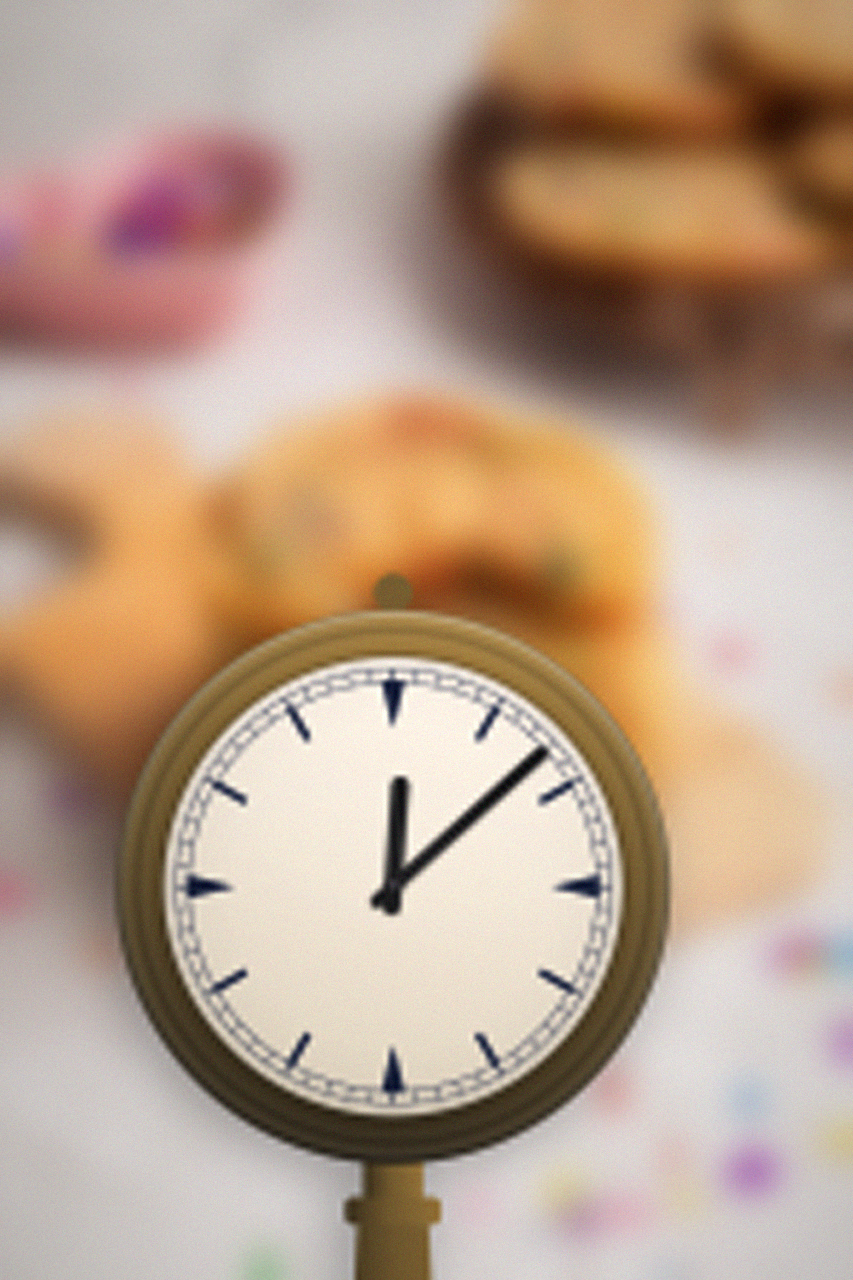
12:08
